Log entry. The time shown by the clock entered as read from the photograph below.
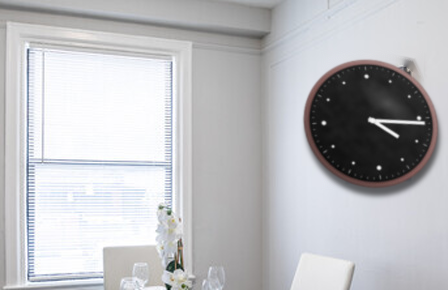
4:16
